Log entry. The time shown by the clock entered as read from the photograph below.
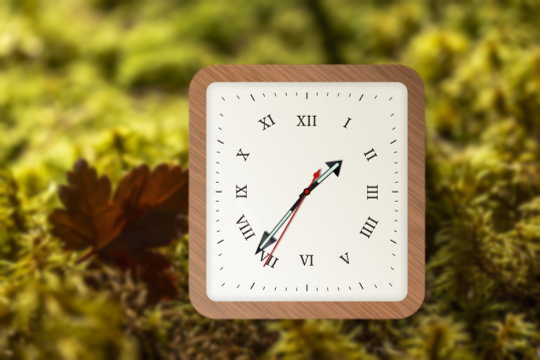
1:36:35
